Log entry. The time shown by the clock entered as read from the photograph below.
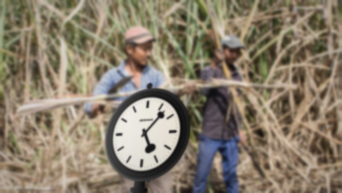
5:07
